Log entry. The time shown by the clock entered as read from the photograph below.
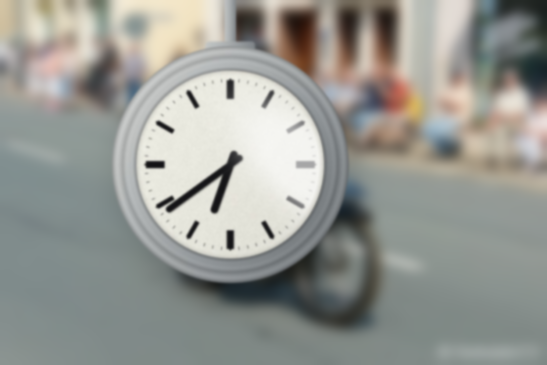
6:39
